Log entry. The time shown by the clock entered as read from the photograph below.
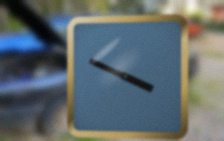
3:49
